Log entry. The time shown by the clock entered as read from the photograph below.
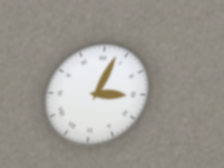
3:03
